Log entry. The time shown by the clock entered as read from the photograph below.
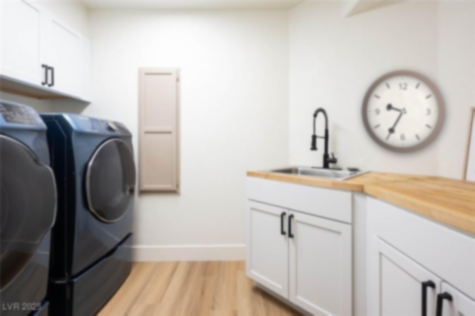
9:35
